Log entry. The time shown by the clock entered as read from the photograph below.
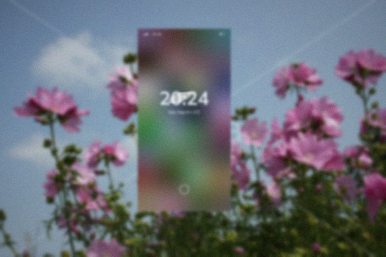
20:24
